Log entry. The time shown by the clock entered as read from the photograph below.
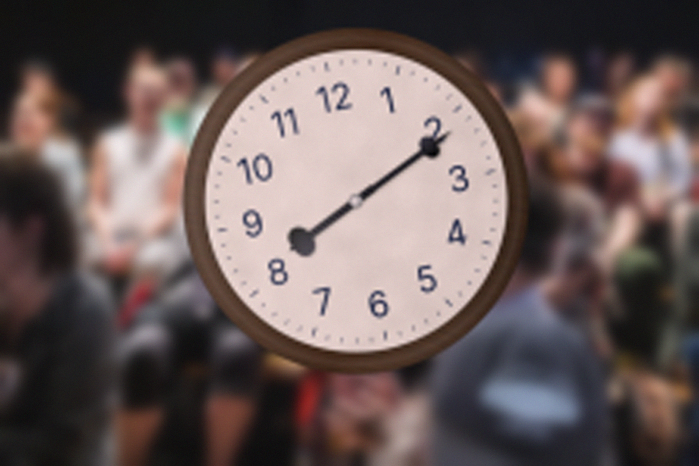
8:11
